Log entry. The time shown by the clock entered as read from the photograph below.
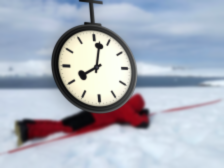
8:02
